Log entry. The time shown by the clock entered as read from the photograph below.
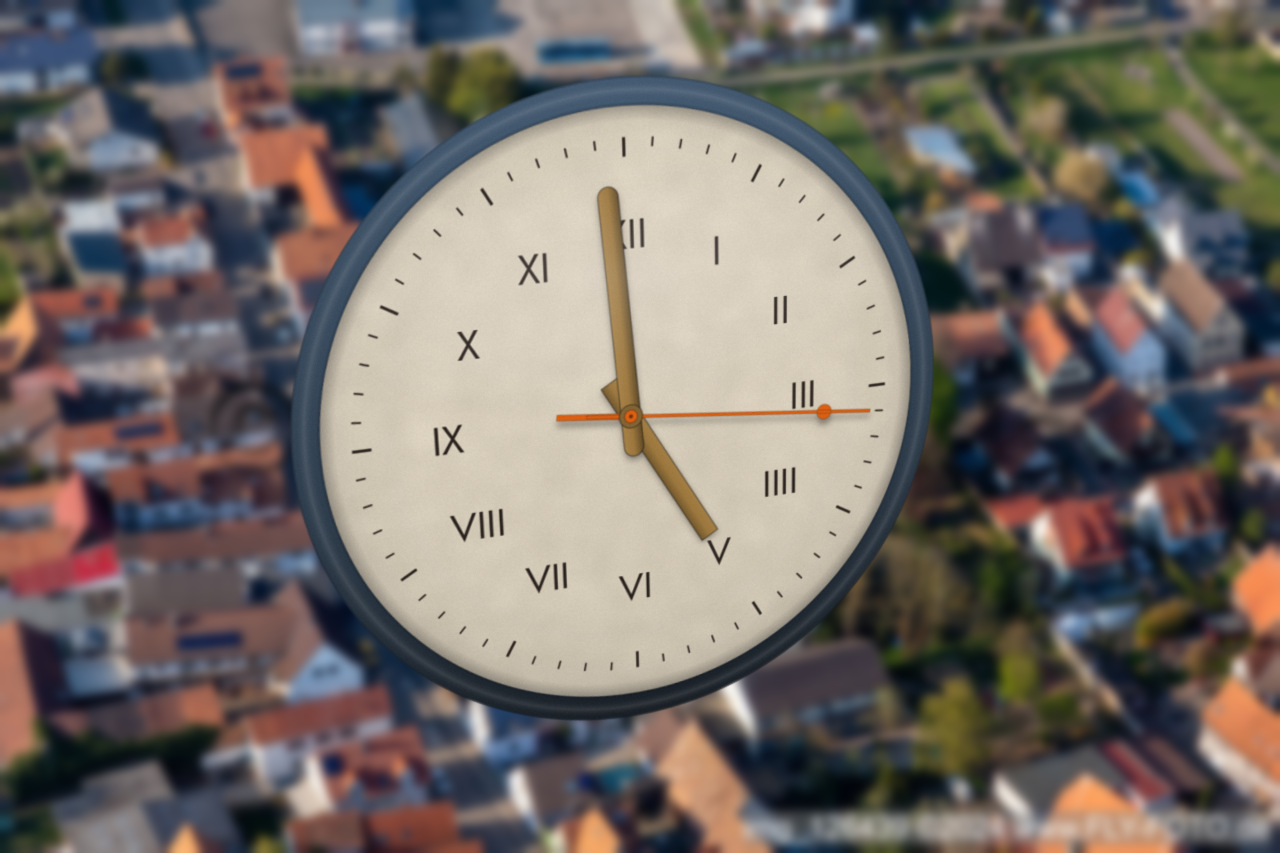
4:59:16
